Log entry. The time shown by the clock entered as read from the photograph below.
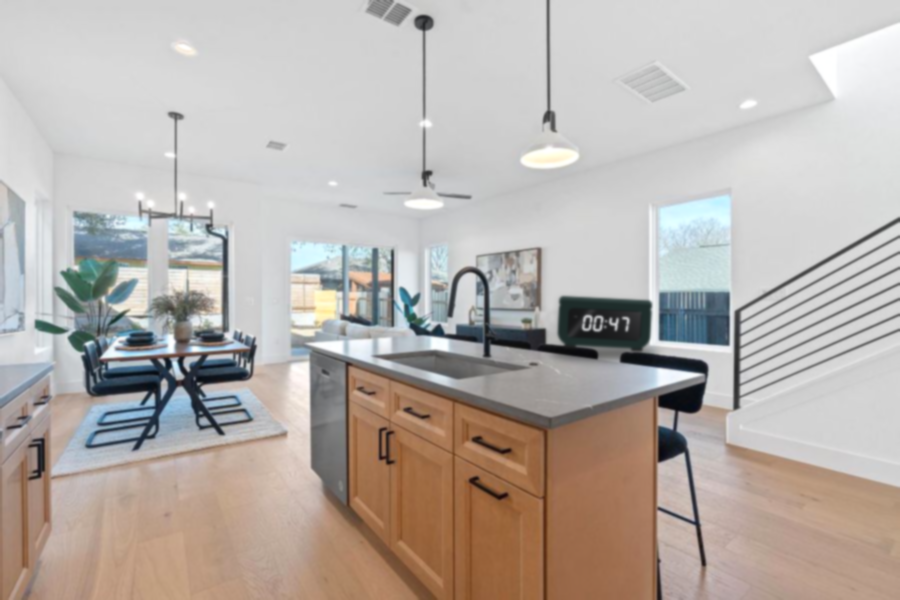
0:47
